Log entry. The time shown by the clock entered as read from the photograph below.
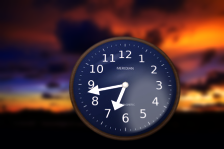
6:43
